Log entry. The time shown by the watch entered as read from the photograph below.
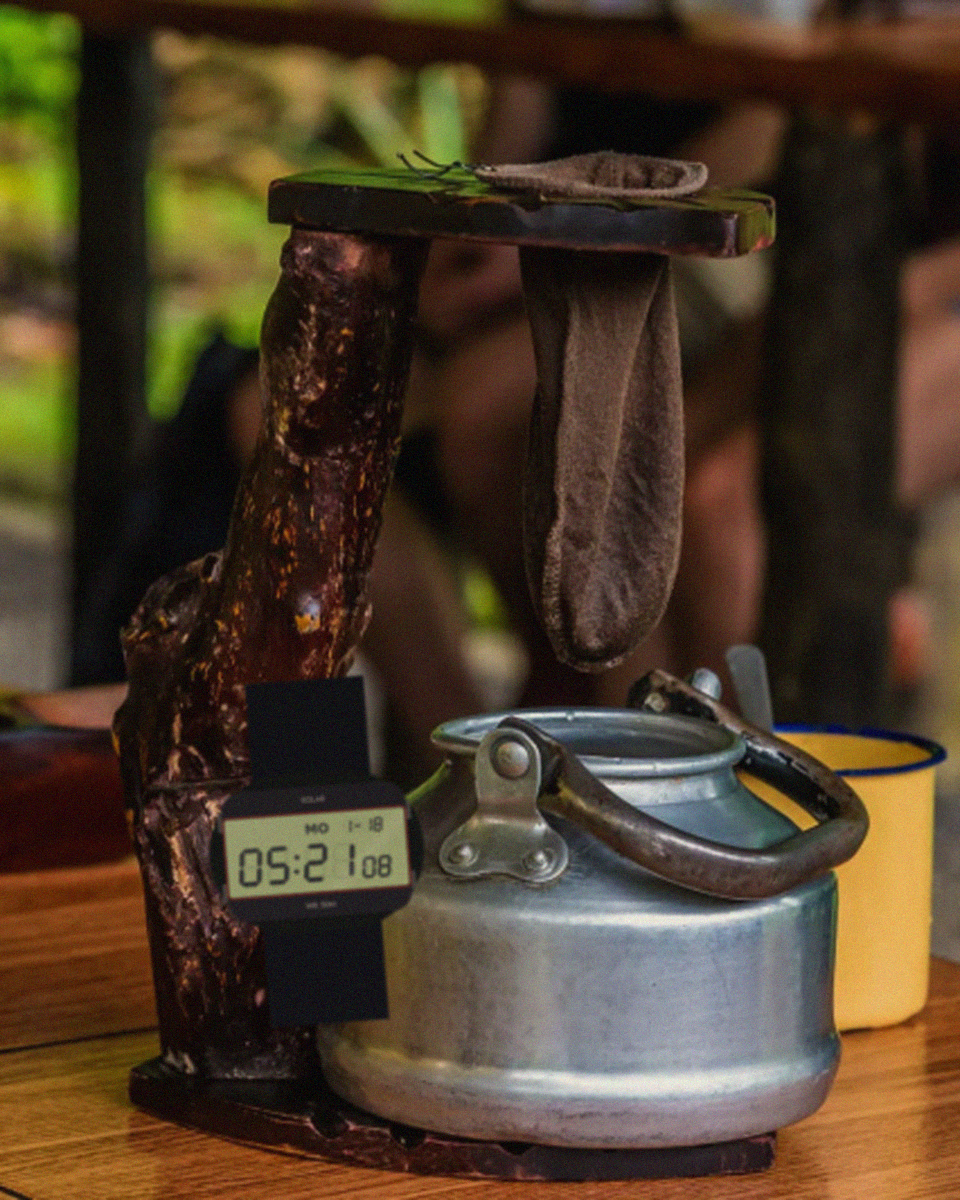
5:21:08
